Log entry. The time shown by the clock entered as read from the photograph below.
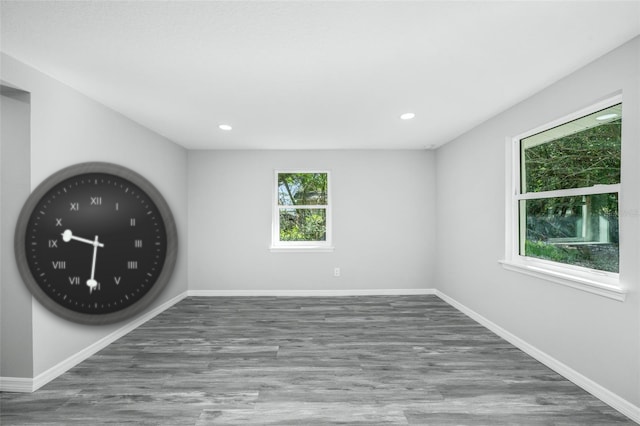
9:31
